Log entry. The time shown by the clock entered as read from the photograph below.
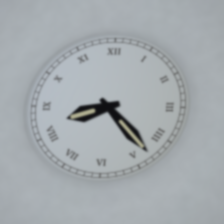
8:23
